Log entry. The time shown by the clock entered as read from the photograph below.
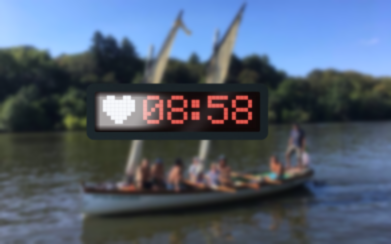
8:58
